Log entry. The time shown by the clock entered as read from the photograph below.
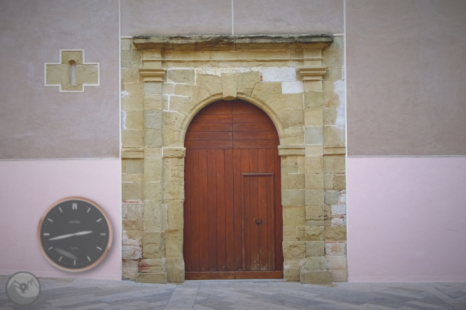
2:43
